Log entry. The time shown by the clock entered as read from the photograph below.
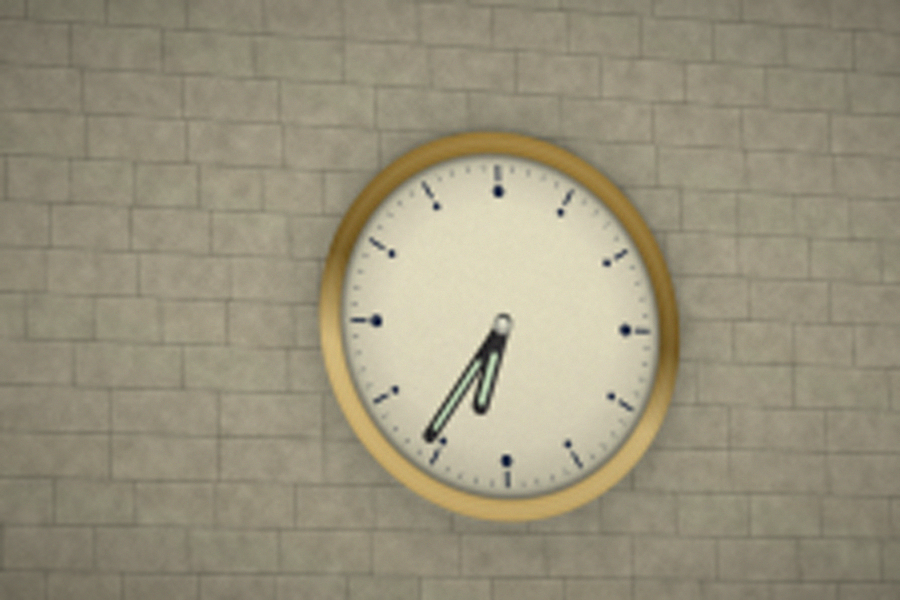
6:36
